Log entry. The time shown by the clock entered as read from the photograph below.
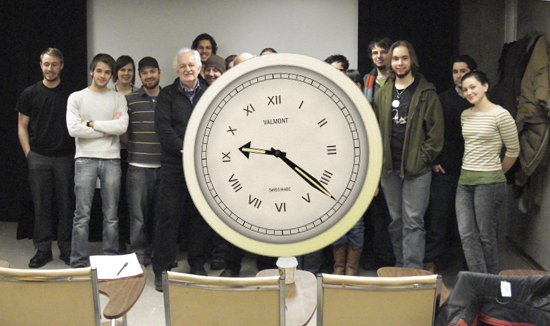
9:22
